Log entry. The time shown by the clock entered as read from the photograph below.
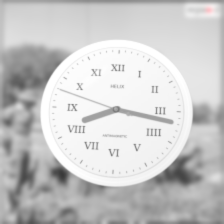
8:16:48
